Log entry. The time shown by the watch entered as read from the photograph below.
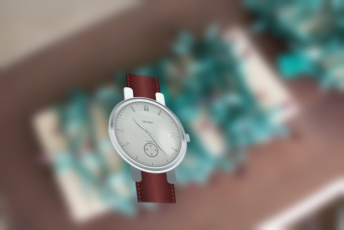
10:24
